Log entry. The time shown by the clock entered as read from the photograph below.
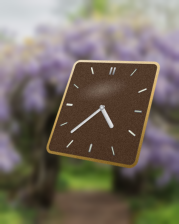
4:37
